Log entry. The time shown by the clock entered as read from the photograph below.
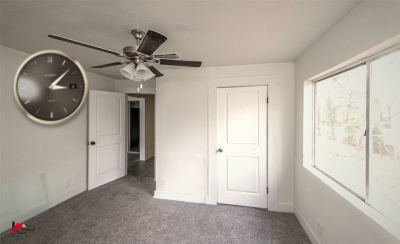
3:08
